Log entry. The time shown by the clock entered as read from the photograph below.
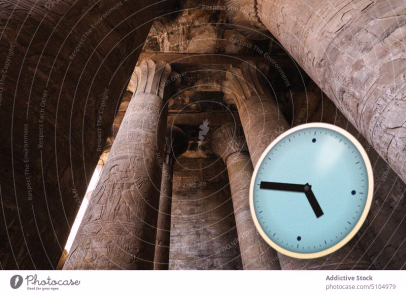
4:45
